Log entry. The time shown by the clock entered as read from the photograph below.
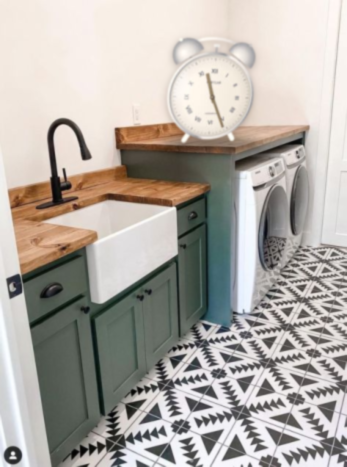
11:26
